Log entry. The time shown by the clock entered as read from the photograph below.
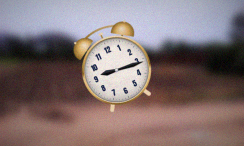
9:16
